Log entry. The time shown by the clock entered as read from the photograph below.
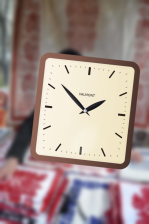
1:52
